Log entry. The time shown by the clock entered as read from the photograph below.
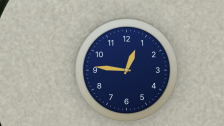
12:46
